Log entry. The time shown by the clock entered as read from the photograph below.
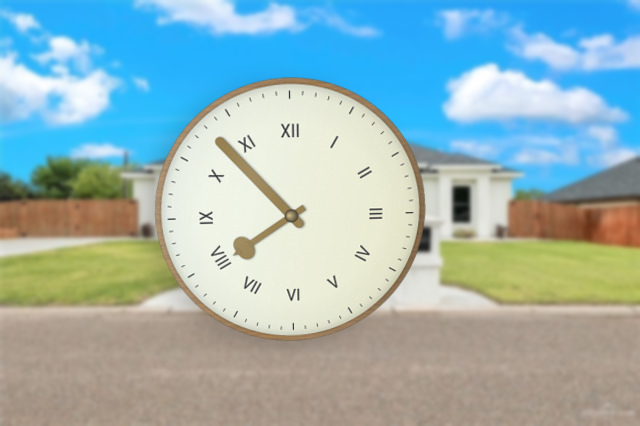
7:53
